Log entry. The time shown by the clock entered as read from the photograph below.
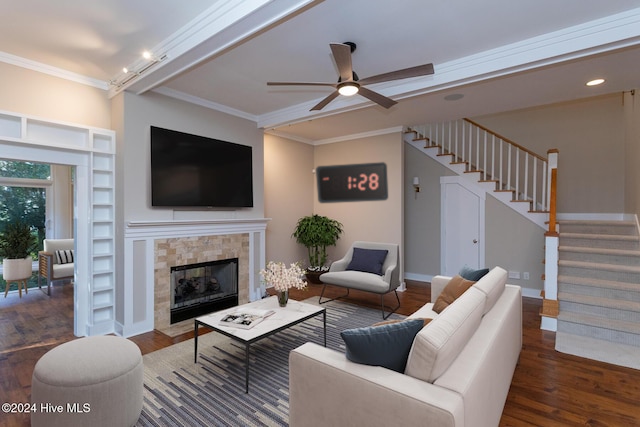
1:28
